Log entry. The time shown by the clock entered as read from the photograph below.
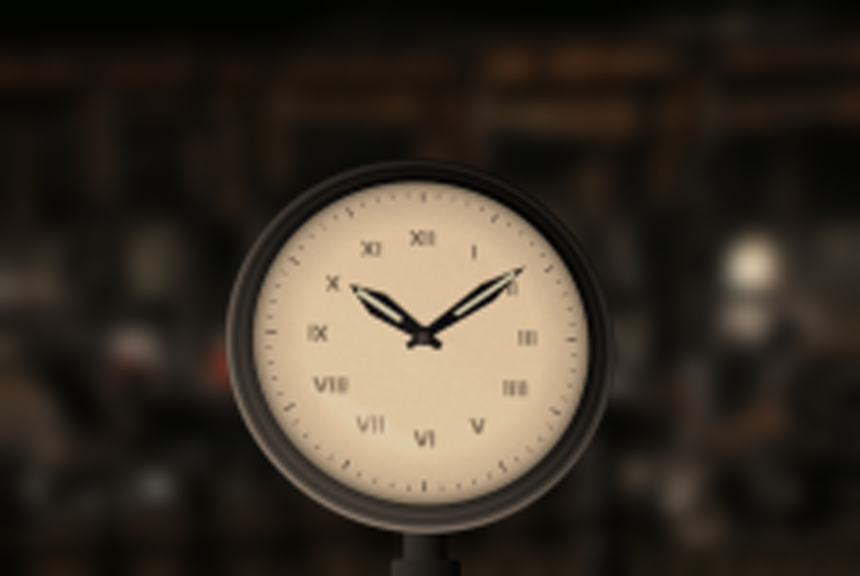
10:09
